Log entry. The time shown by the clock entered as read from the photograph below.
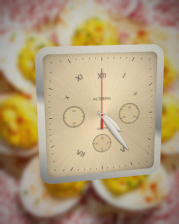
4:24
